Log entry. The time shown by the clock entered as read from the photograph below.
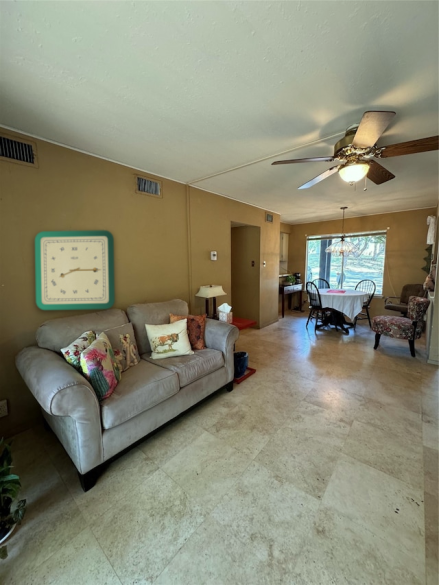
8:15
